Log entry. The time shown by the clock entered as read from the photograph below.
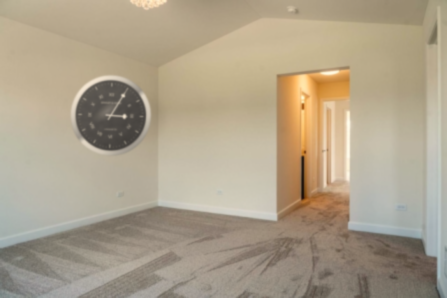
3:05
